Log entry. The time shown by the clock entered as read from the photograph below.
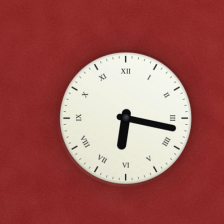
6:17
